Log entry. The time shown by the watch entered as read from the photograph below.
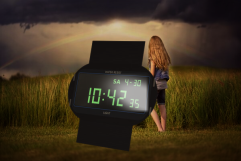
10:42:35
